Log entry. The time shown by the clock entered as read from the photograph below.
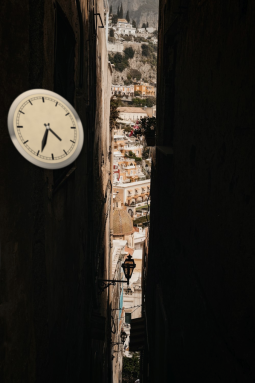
4:34
